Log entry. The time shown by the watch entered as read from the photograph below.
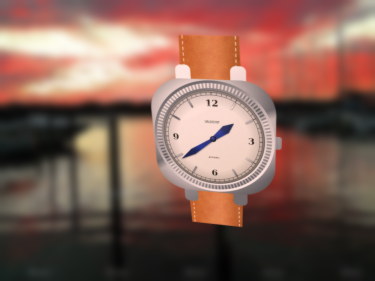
1:39
